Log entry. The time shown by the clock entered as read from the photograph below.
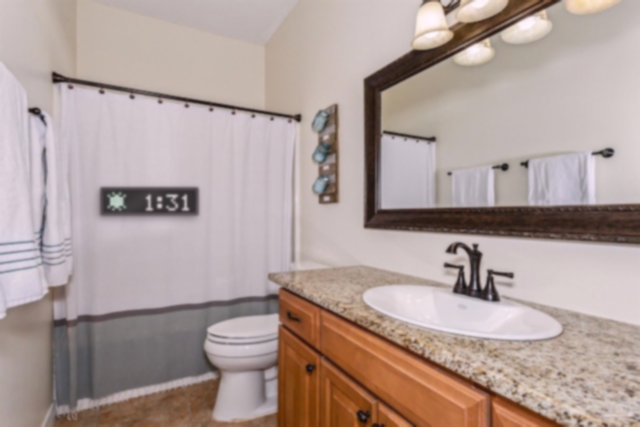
1:31
